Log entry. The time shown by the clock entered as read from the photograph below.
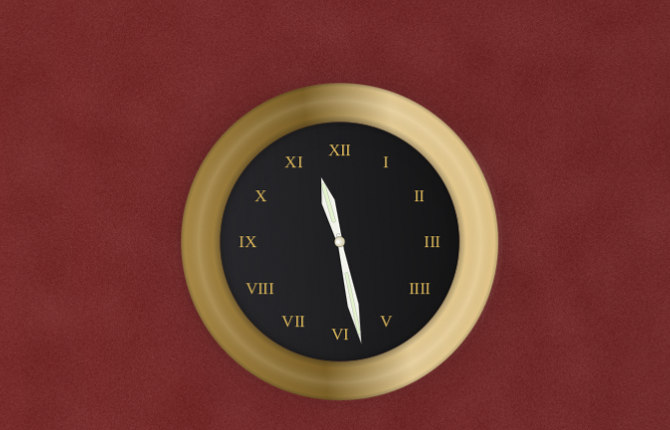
11:28
